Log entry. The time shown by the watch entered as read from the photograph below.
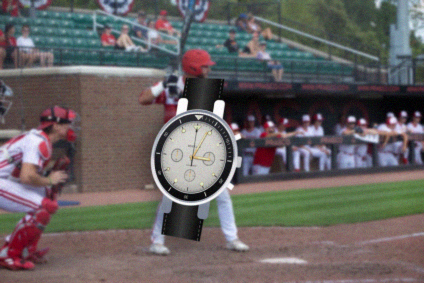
3:04
